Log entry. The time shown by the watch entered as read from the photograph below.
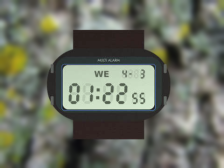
1:22:55
